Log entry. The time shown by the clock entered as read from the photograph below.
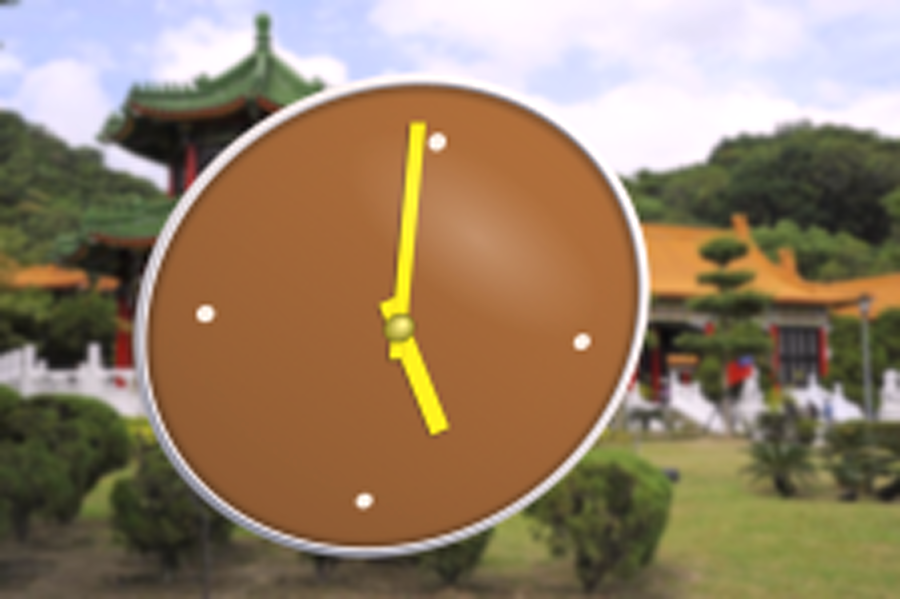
4:59
